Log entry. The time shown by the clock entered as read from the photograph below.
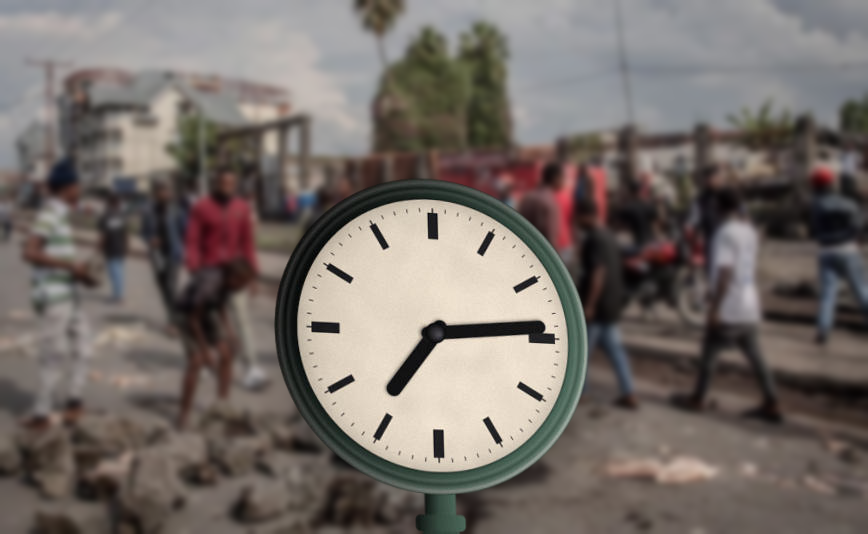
7:14
